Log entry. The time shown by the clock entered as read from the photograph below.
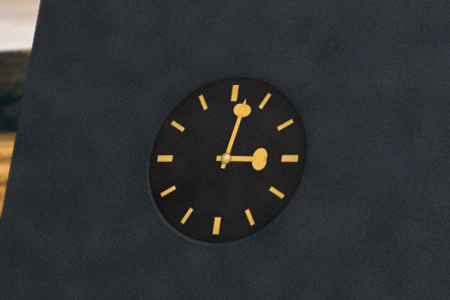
3:02
